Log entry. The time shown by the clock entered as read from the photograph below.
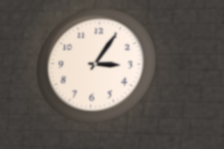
3:05
